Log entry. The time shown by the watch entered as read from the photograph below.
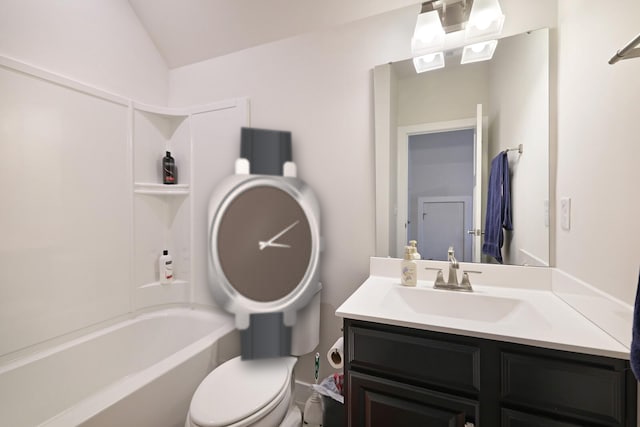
3:10
